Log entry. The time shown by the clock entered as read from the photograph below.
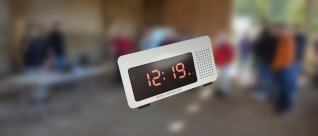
12:19
